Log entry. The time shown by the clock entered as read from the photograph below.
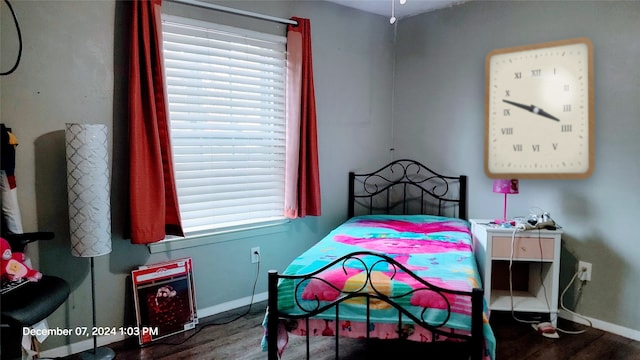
3:48
